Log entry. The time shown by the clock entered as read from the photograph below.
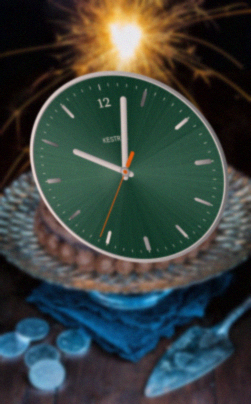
10:02:36
